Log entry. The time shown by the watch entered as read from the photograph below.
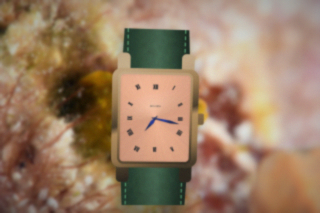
7:17
